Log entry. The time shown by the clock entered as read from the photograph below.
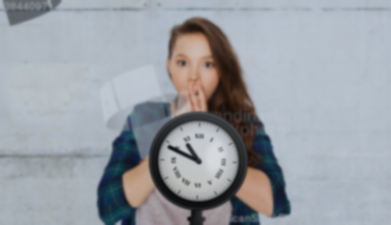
10:49
